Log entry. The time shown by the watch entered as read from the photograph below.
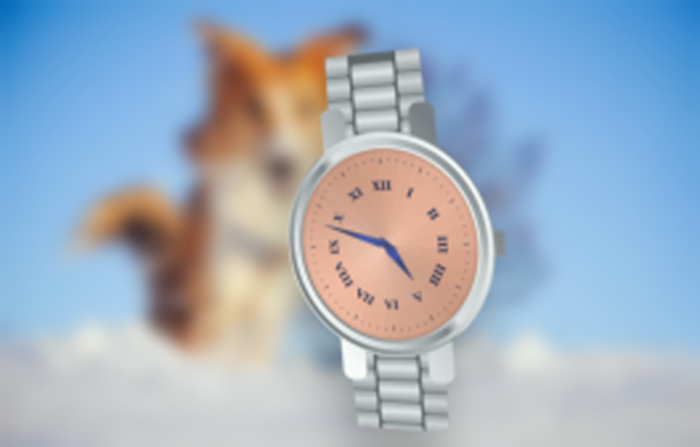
4:48
